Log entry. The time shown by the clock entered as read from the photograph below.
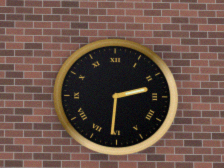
2:31
